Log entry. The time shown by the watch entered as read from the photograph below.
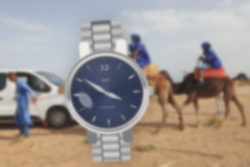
3:51
